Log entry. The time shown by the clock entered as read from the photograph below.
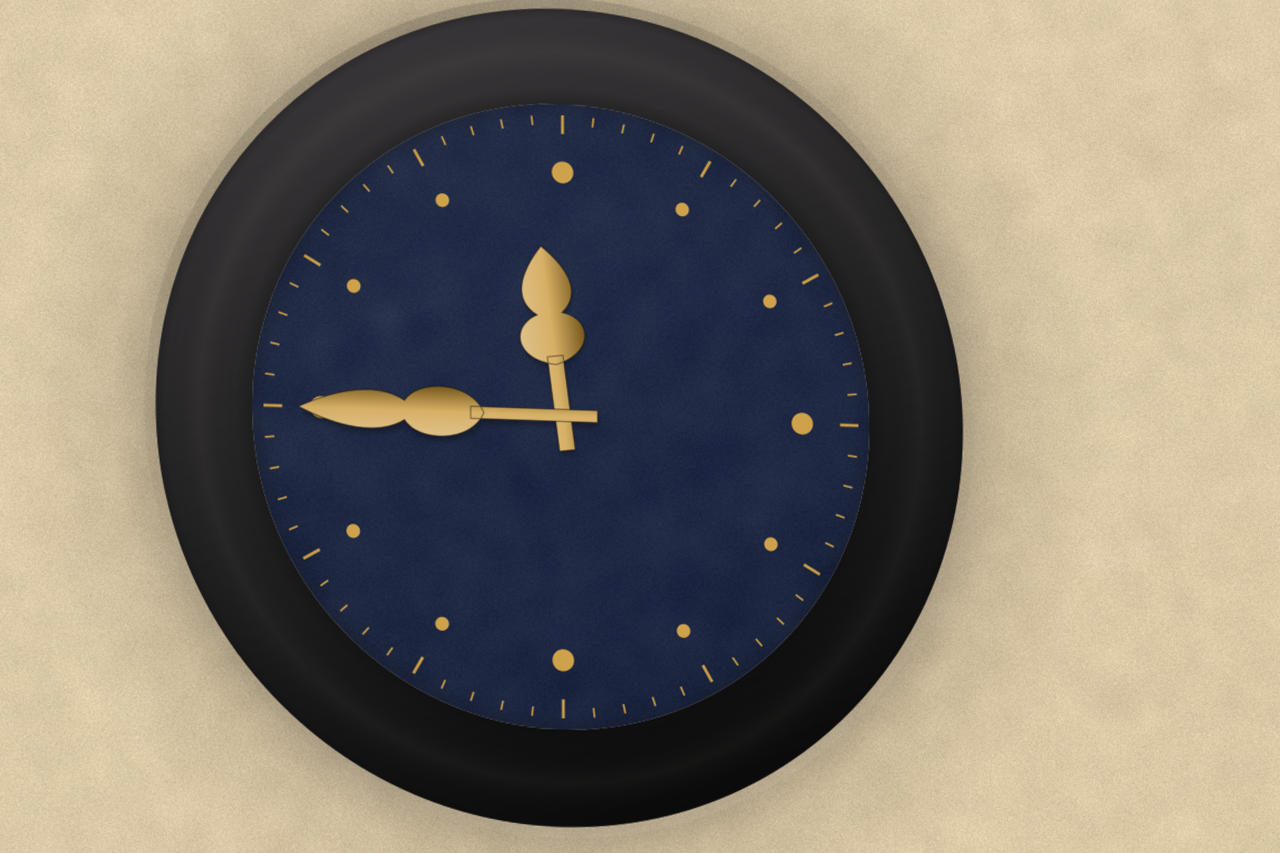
11:45
